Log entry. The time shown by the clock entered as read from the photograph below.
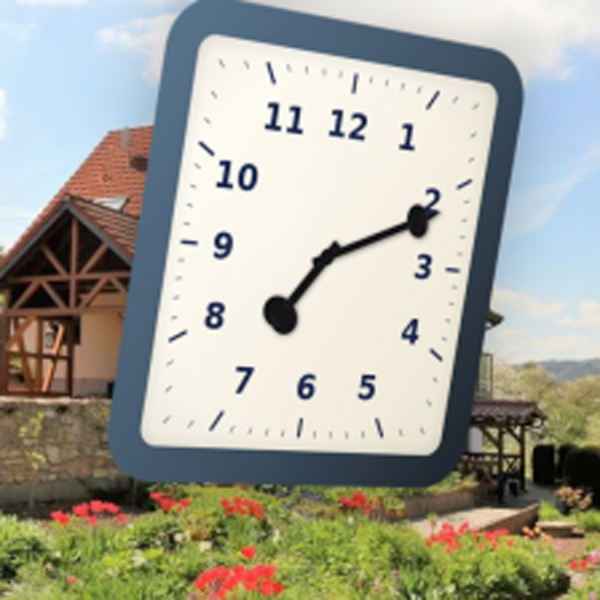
7:11
